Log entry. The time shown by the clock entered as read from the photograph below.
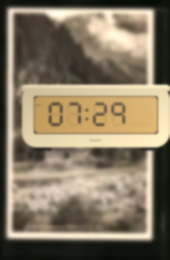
7:29
